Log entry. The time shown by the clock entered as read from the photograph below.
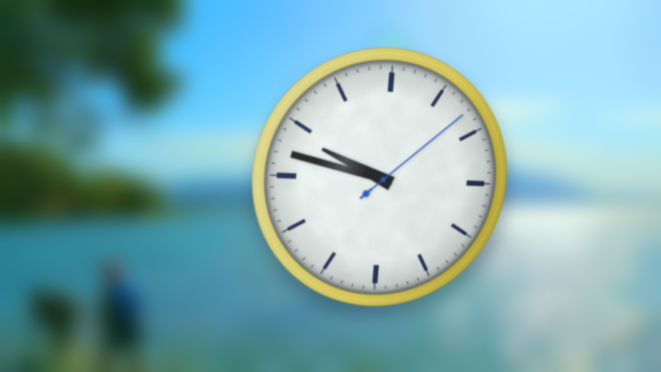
9:47:08
